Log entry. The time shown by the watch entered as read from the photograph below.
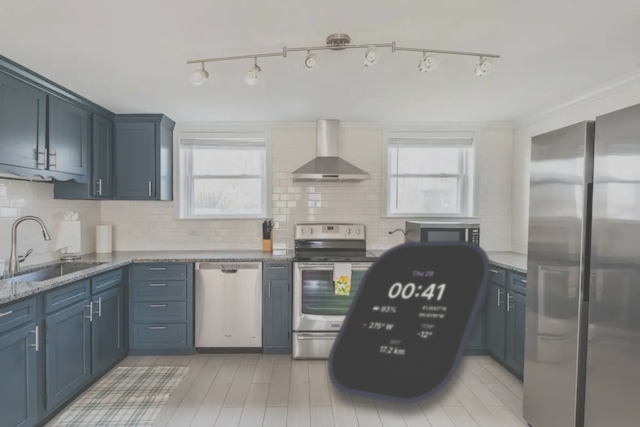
0:41
